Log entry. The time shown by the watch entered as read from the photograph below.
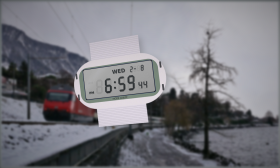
6:59:44
